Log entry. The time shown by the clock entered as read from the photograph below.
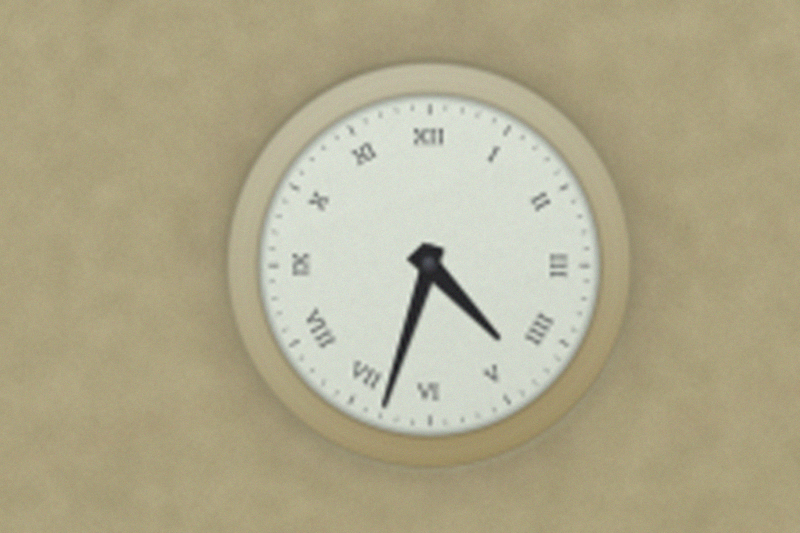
4:33
